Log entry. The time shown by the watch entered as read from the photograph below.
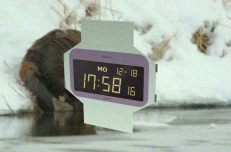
17:58:16
